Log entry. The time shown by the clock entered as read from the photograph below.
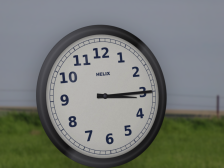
3:15
